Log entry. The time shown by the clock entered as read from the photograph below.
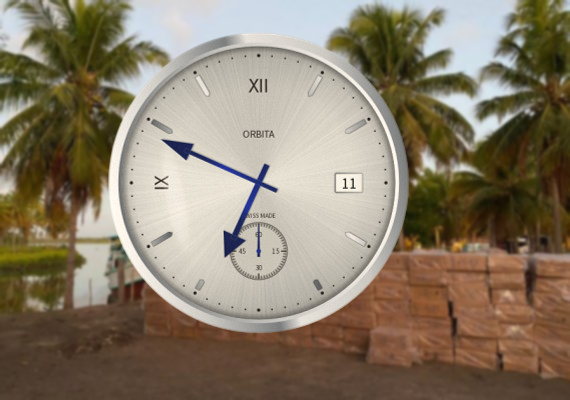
6:49
